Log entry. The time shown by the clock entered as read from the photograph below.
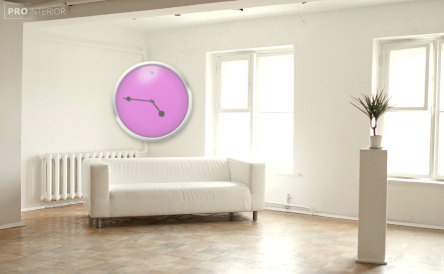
4:46
